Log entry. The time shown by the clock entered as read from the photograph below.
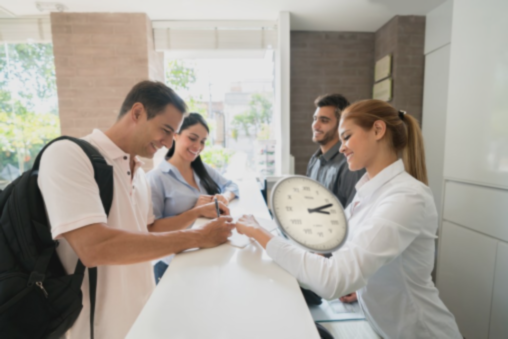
3:12
